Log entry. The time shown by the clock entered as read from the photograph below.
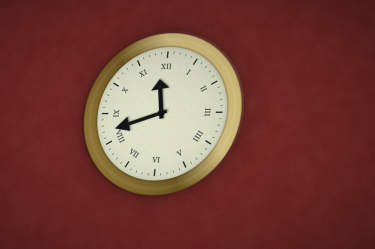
11:42
